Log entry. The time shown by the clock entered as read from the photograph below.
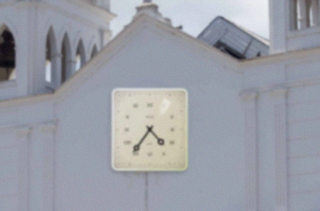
4:36
